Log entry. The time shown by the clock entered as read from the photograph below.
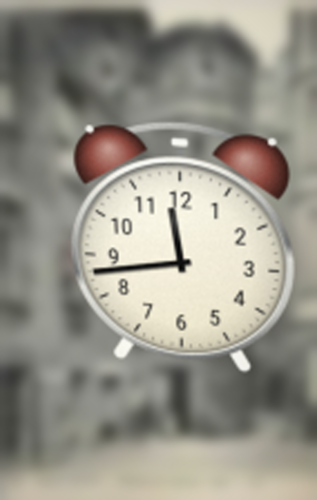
11:43
